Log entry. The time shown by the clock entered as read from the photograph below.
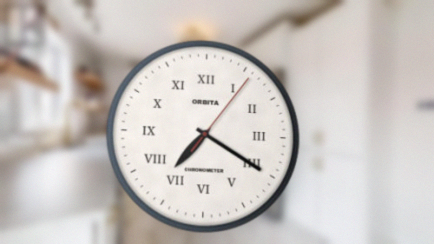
7:20:06
